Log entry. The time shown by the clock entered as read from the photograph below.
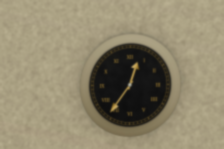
12:36
